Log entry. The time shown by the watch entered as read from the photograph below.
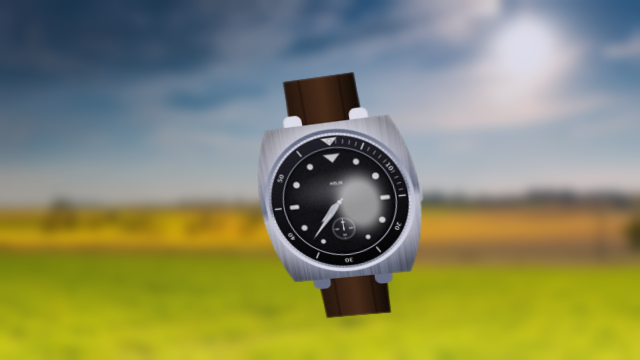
7:37
